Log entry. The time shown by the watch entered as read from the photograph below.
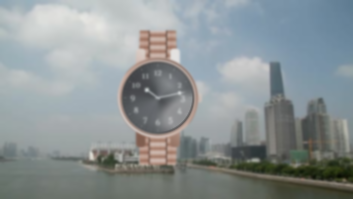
10:13
